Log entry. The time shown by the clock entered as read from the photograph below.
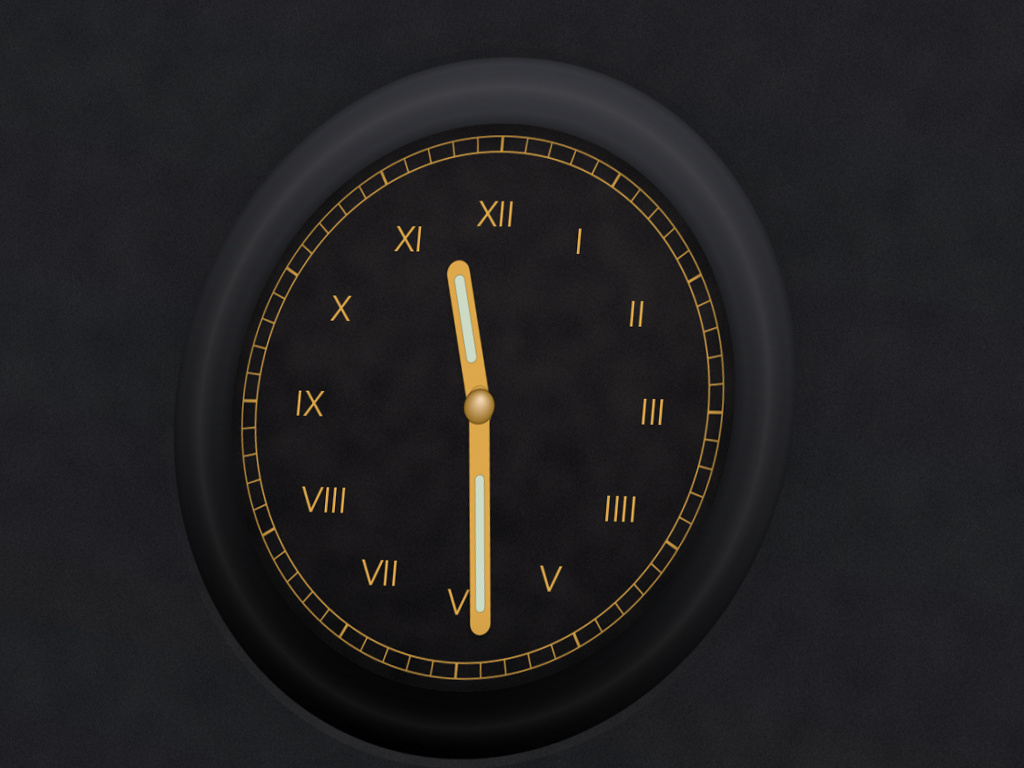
11:29
